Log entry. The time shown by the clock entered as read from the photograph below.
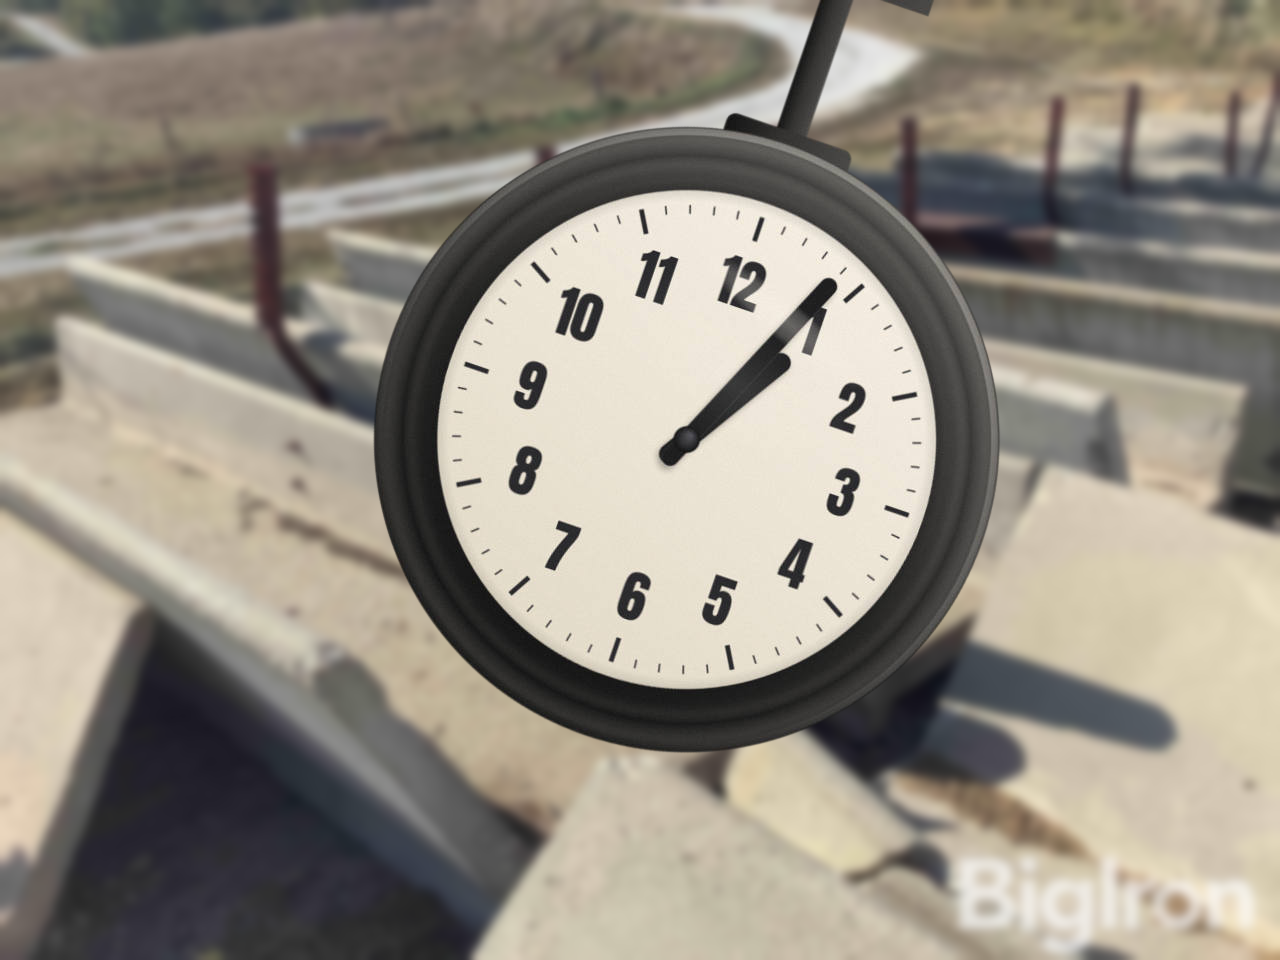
1:04
